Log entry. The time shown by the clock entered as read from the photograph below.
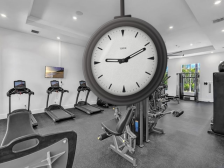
9:11
